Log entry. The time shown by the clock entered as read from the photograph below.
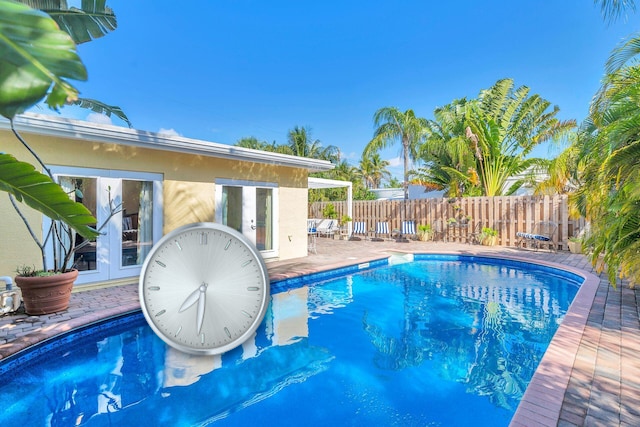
7:31
